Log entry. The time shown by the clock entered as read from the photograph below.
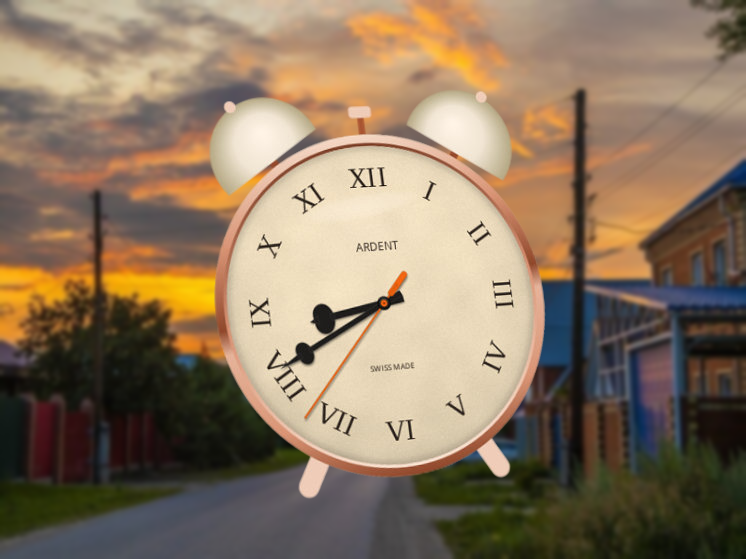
8:40:37
